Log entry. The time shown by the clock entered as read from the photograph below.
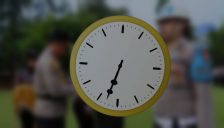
6:33
